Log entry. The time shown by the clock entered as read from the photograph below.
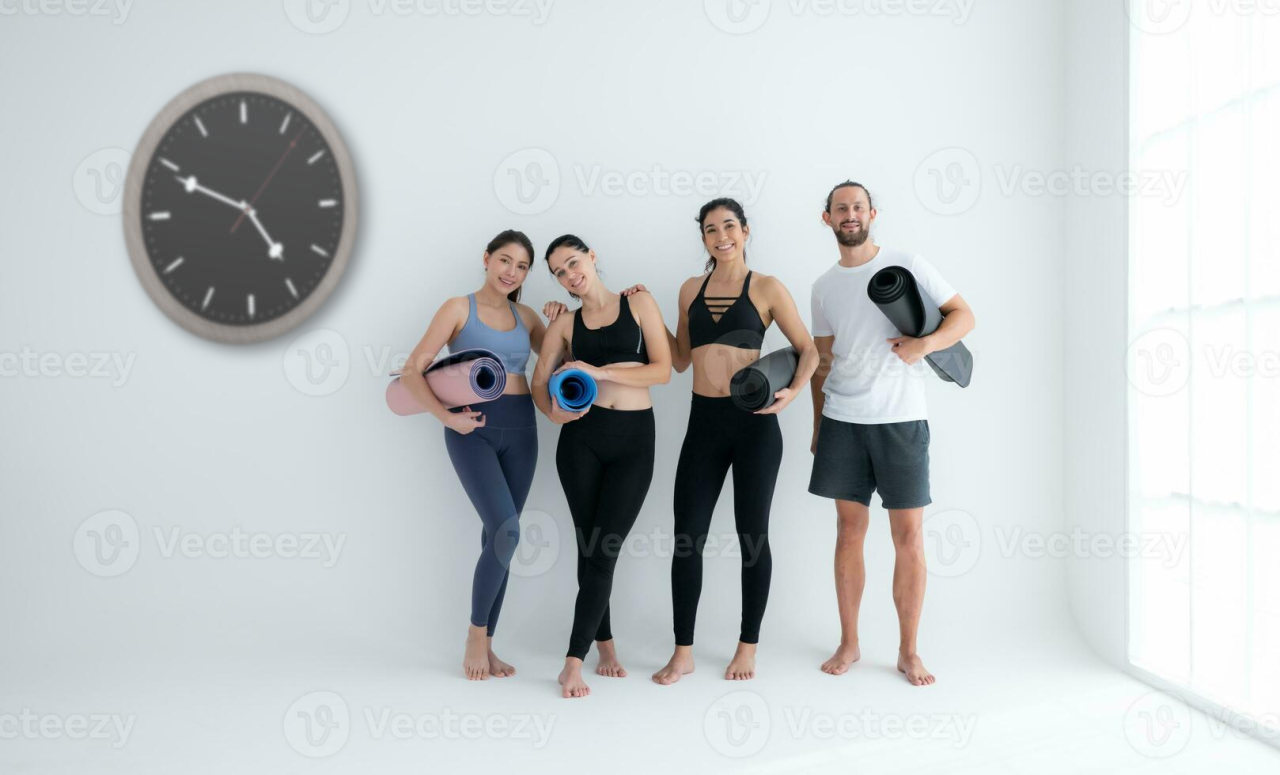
4:49:07
